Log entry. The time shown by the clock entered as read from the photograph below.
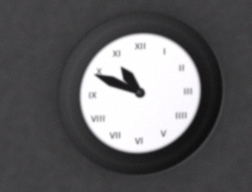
10:49
